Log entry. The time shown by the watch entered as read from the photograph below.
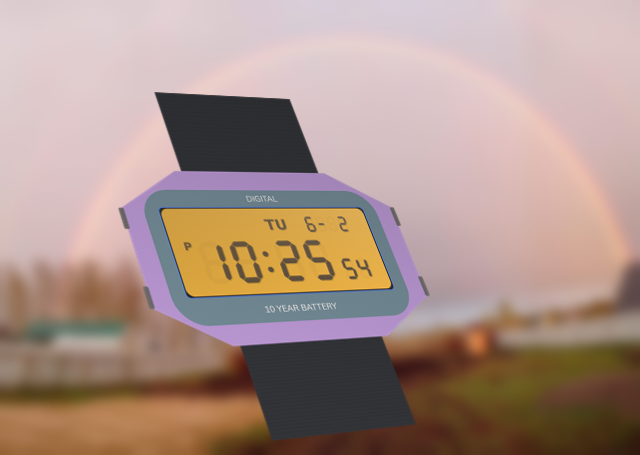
10:25:54
